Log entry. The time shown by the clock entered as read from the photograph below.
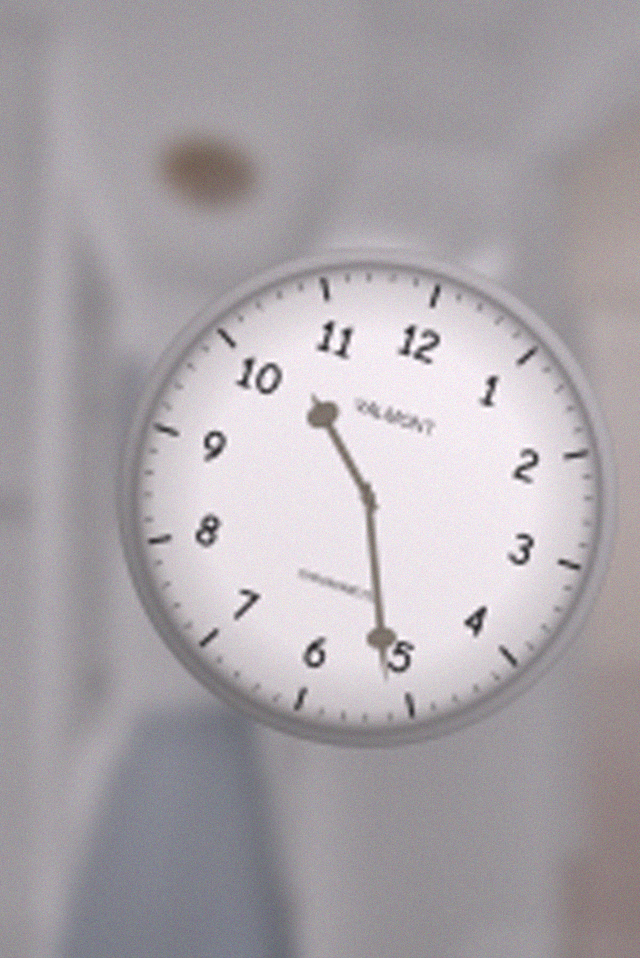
10:26
